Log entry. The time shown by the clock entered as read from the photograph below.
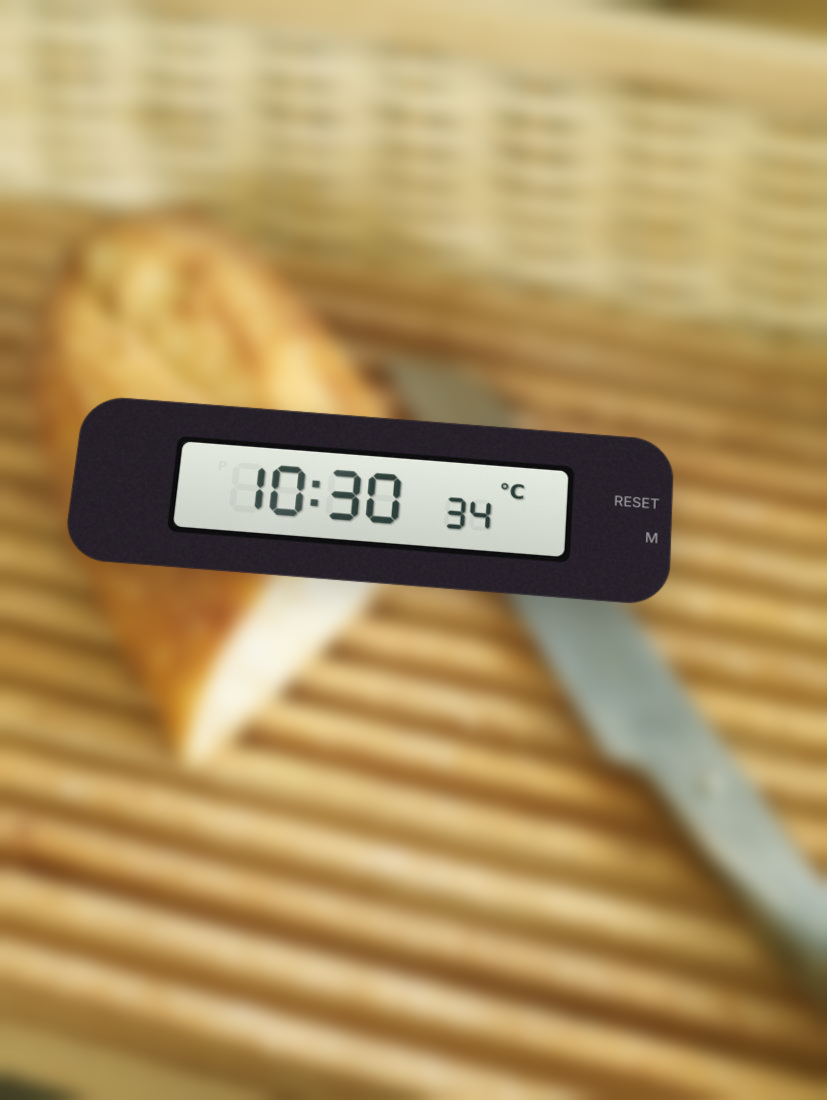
10:30
